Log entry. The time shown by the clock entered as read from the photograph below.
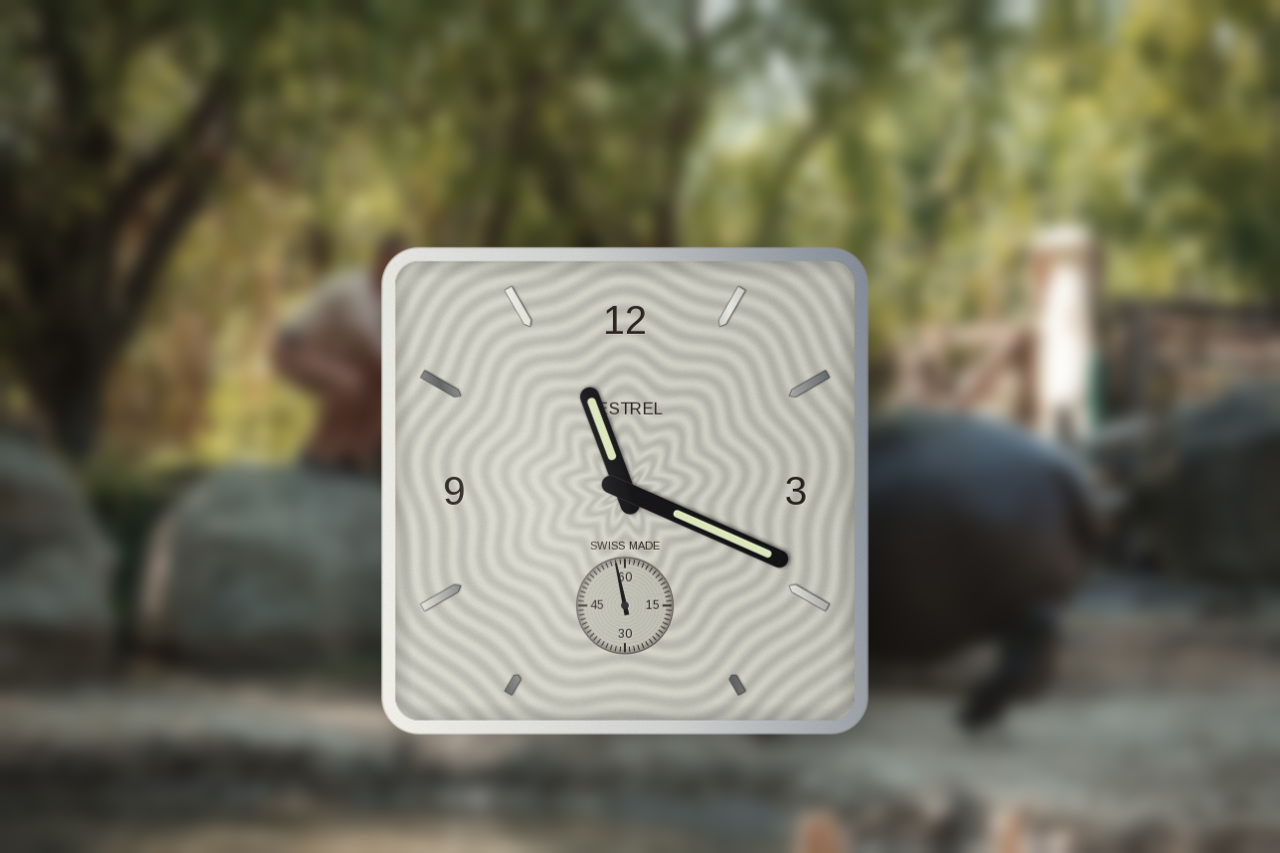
11:18:58
